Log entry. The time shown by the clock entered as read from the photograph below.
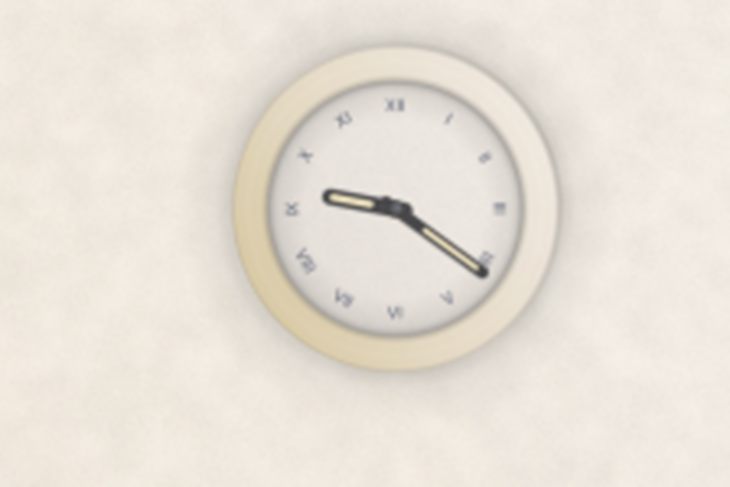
9:21
